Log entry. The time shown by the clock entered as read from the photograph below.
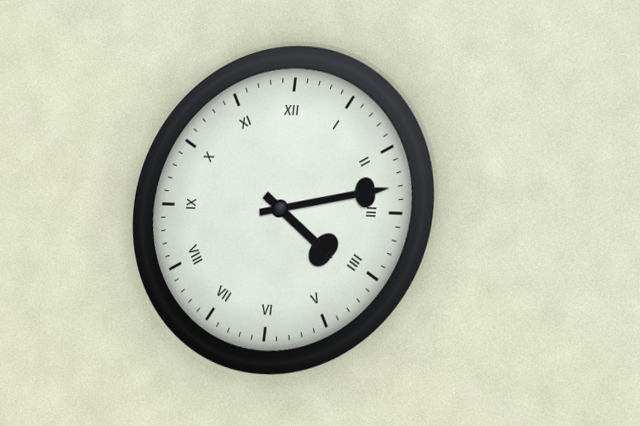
4:13
